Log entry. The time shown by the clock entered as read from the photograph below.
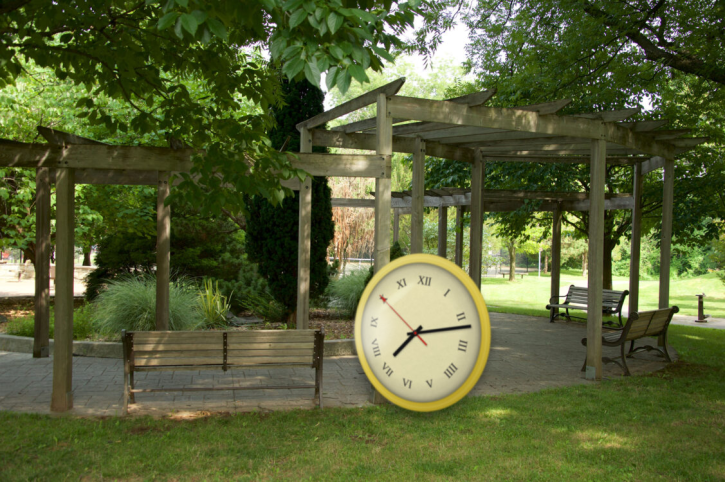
7:11:50
